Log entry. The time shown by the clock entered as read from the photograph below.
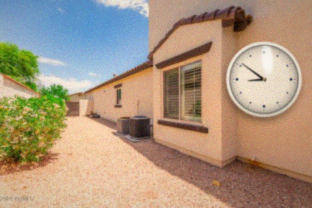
8:51
